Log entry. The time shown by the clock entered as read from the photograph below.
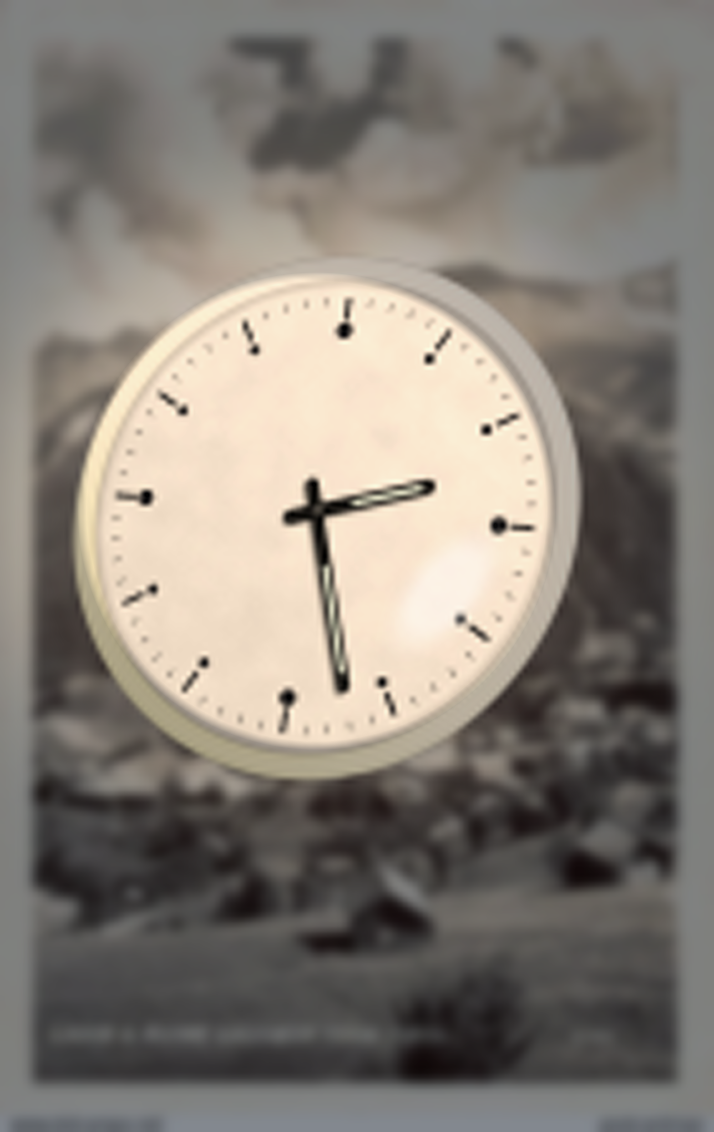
2:27
